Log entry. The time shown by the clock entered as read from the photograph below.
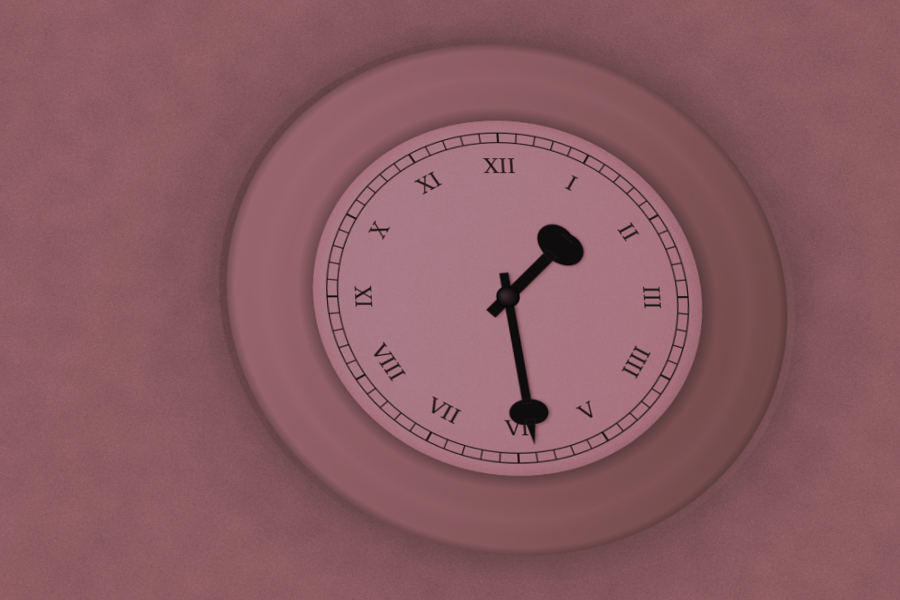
1:29
